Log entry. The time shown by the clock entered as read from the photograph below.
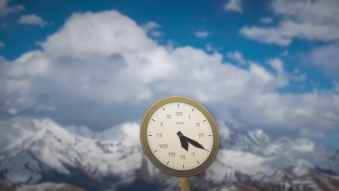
5:20
